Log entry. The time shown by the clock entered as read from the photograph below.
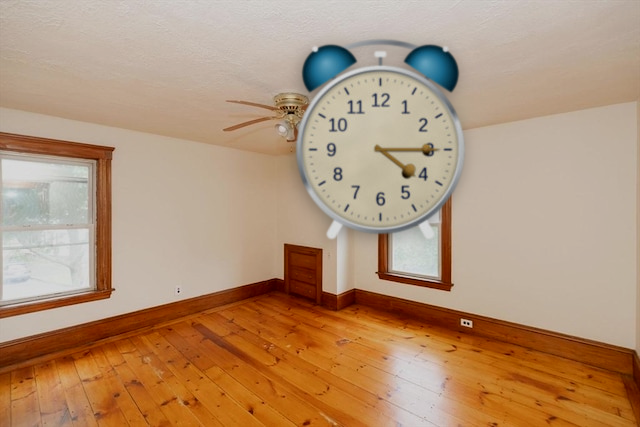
4:15
